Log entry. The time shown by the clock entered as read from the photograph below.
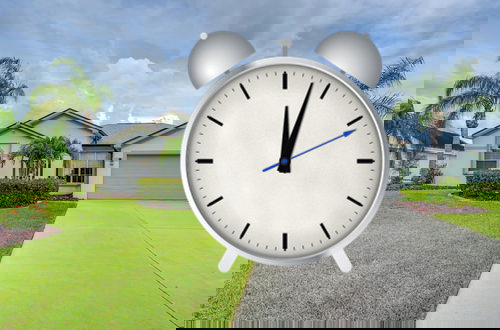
12:03:11
